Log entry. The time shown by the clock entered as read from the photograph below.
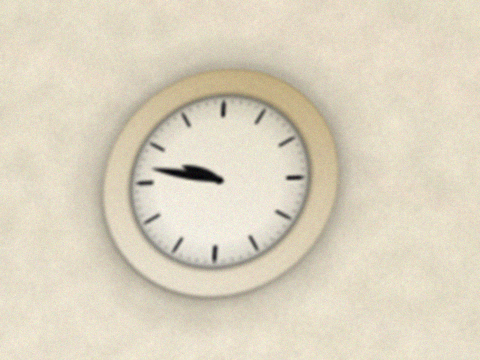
9:47
